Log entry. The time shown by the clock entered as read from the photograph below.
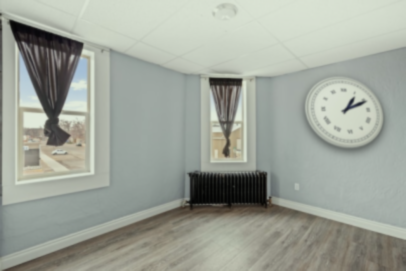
1:11
